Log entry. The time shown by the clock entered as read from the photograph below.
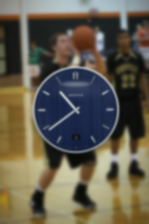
10:39
